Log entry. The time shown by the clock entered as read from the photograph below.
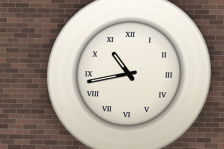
10:43
